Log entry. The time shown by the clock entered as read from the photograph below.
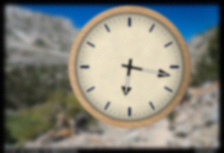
6:17
